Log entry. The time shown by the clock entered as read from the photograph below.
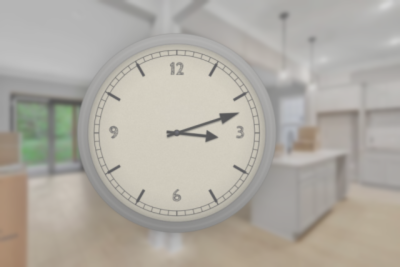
3:12
